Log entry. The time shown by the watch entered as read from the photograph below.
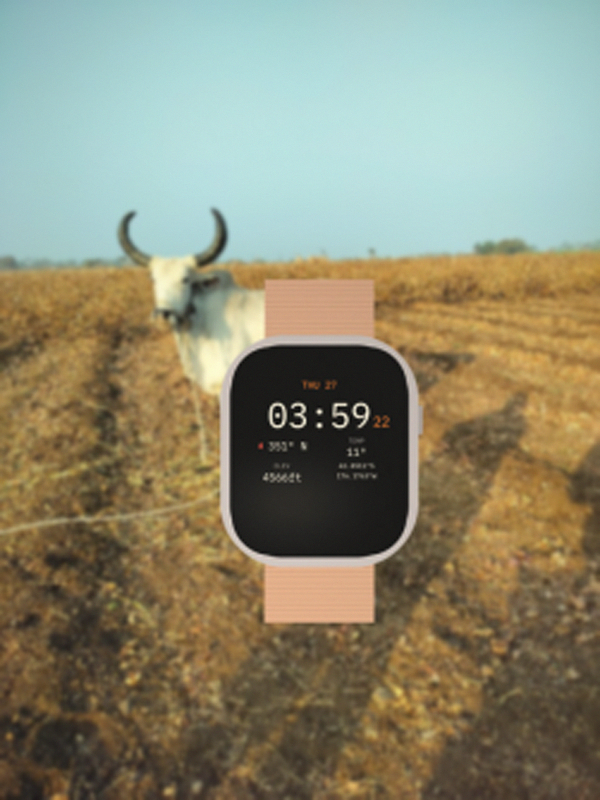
3:59
